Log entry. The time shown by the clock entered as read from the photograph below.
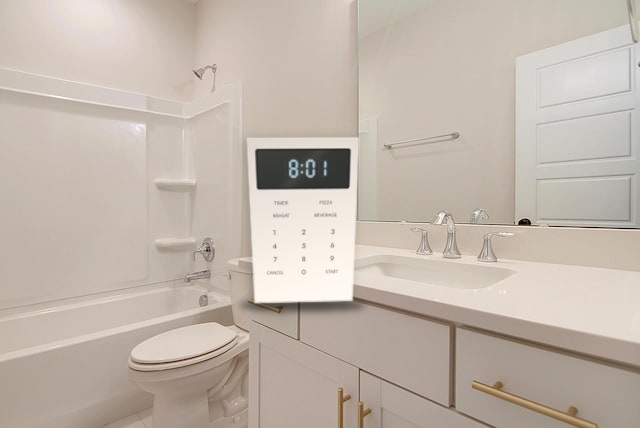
8:01
